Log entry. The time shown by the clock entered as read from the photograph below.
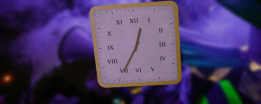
12:35
